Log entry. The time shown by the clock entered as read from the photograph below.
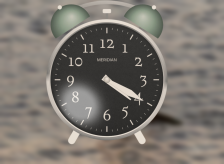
4:20
